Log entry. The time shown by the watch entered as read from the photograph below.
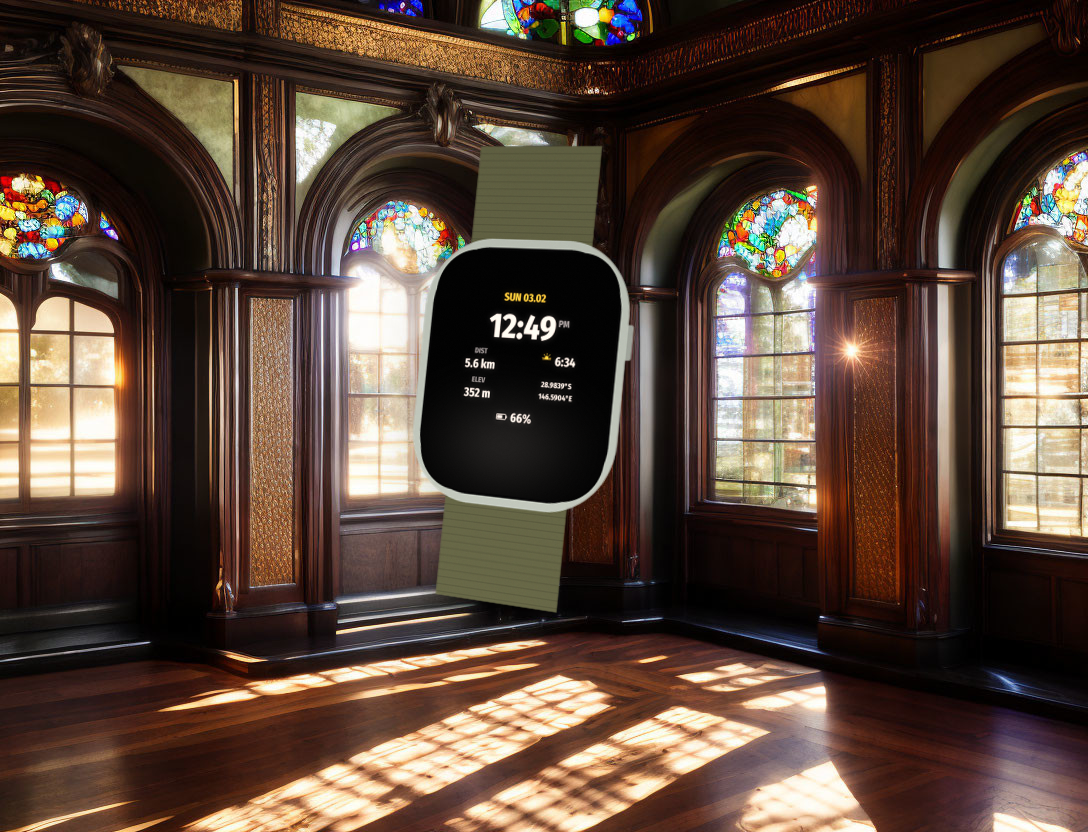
12:49
